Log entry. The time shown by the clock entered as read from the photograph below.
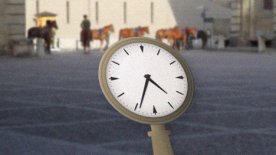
4:34
